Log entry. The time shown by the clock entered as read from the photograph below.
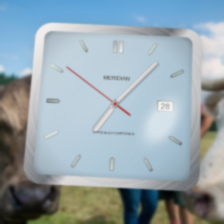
7:06:51
